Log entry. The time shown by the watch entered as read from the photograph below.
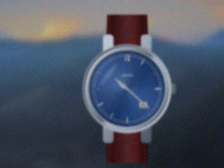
10:22
